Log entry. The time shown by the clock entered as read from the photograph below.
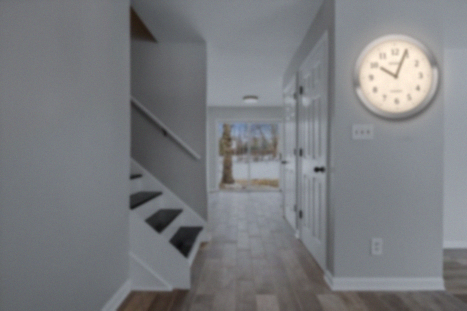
10:04
